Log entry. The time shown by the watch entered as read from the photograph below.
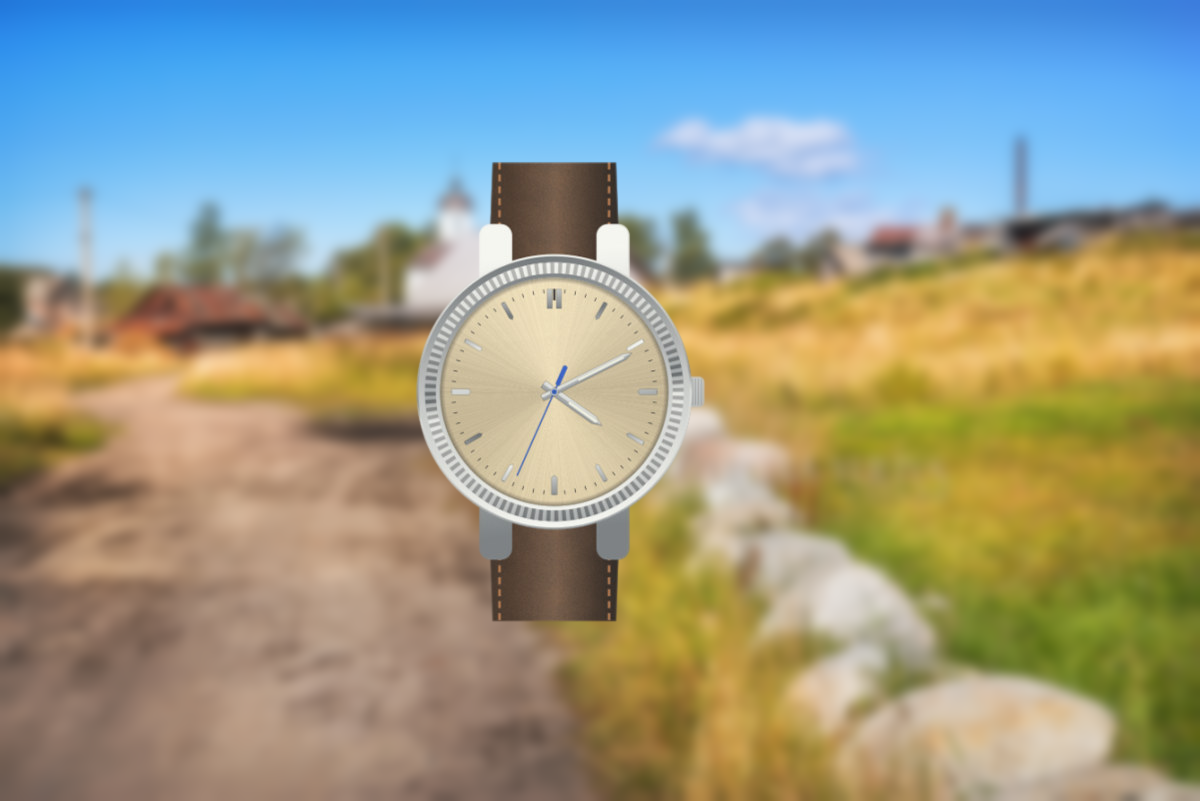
4:10:34
